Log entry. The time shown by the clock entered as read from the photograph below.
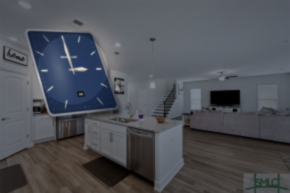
3:00
